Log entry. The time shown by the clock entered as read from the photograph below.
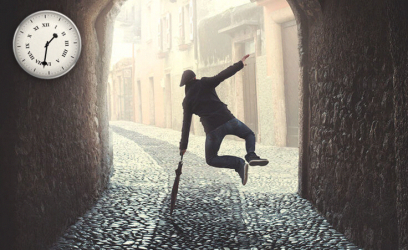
1:32
